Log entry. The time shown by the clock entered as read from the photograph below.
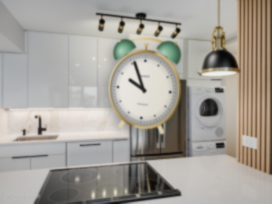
9:56
